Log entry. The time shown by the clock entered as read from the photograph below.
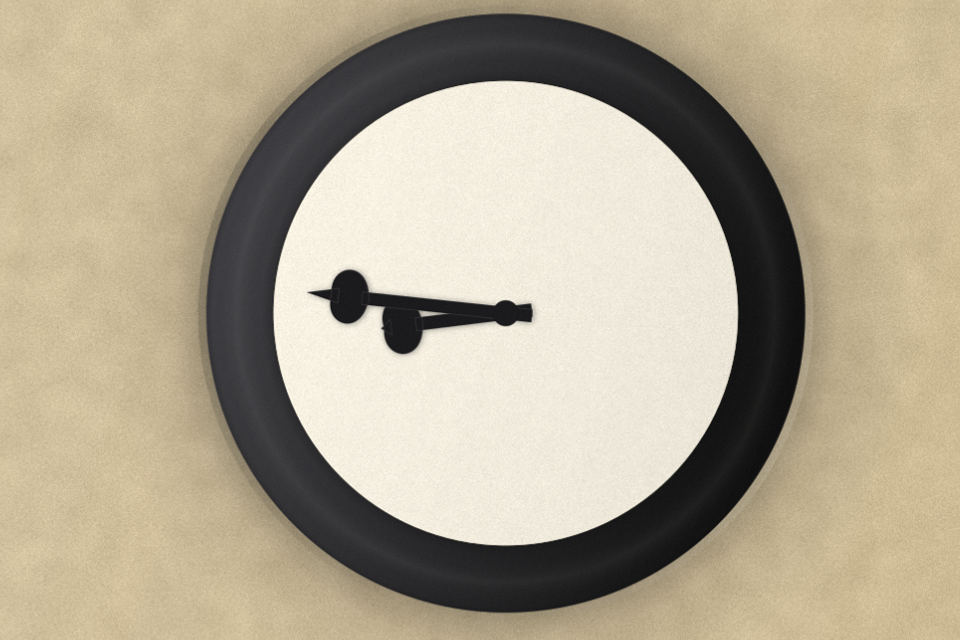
8:46
